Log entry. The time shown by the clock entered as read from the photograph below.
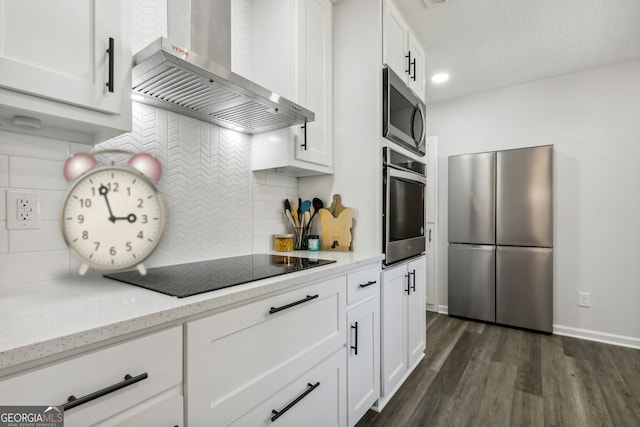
2:57
